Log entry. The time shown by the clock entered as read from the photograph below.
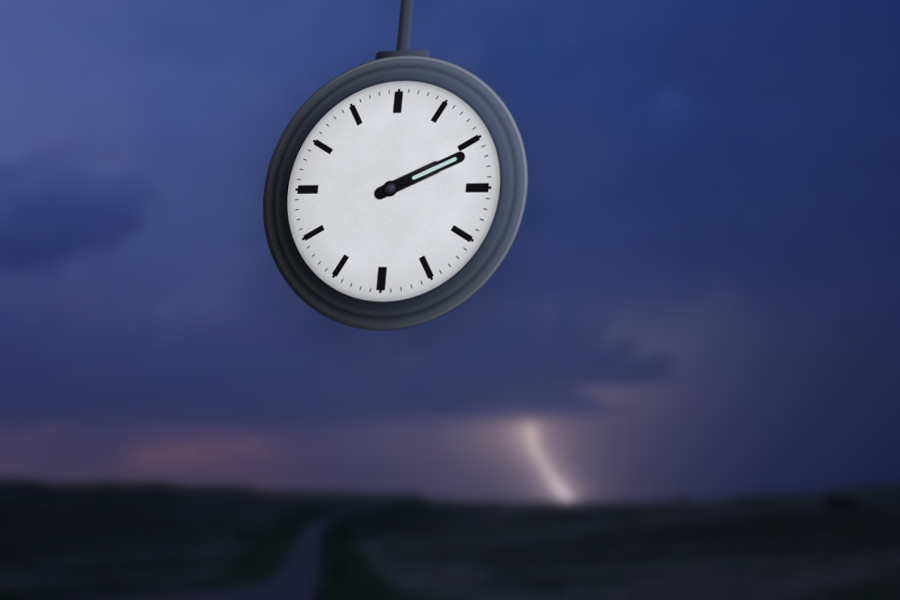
2:11
